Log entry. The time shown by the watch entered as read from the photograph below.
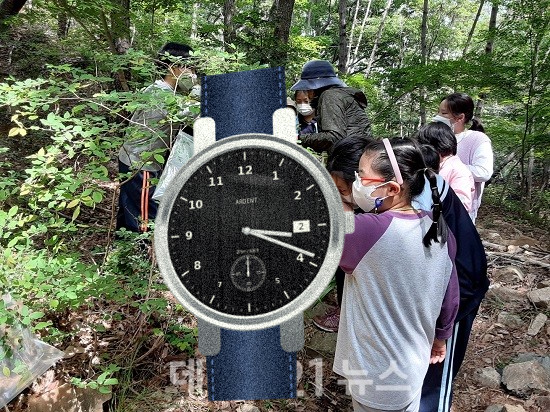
3:19
